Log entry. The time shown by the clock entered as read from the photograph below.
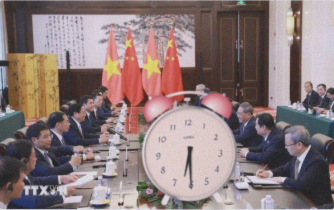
6:30
